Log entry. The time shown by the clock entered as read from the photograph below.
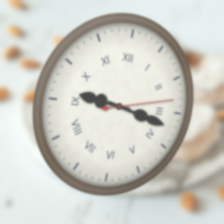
9:17:13
